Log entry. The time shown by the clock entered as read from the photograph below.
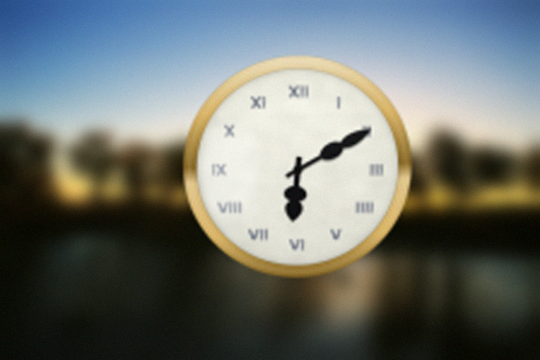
6:10
